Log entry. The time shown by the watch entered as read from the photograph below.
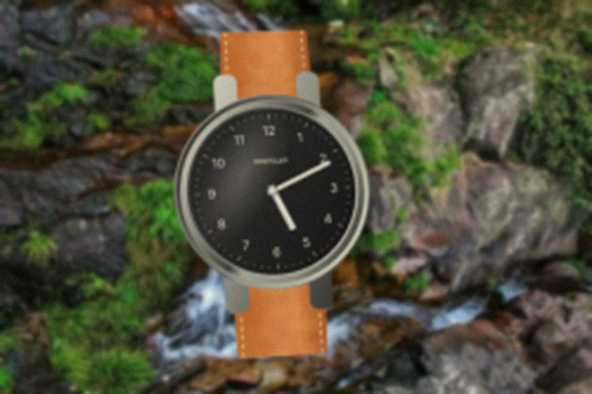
5:11
